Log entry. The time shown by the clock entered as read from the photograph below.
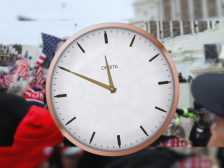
11:50
